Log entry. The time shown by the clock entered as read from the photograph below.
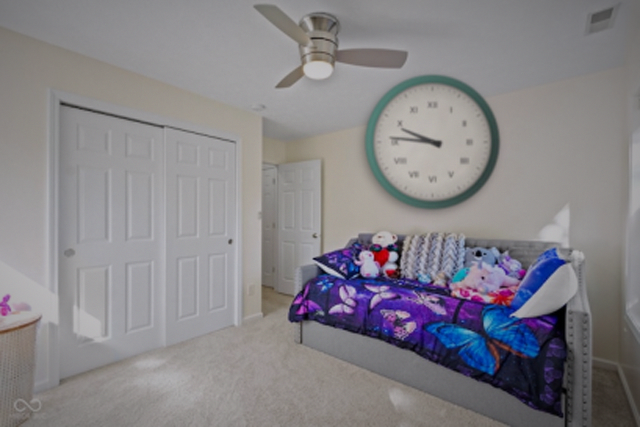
9:46
